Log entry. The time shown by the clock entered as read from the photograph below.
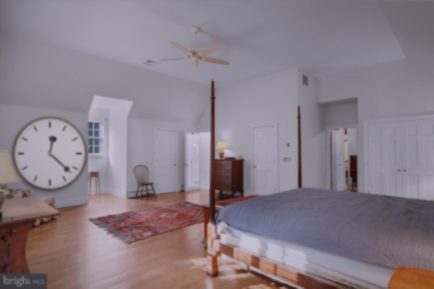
12:22
